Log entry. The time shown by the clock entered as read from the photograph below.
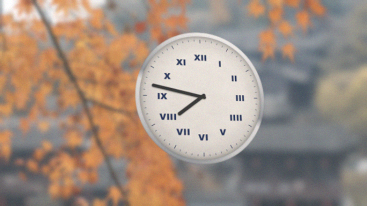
7:47
